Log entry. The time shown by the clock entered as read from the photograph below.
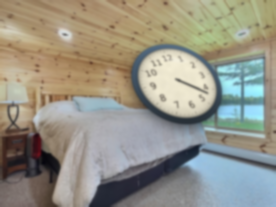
4:22
